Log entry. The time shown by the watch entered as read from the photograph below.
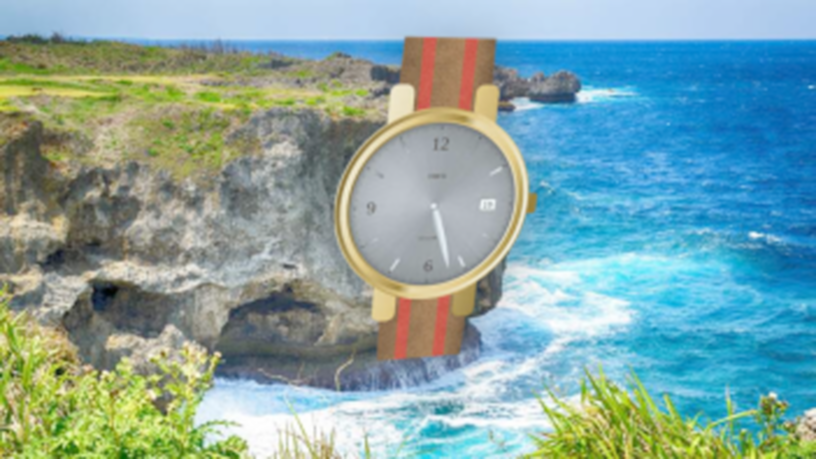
5:27
